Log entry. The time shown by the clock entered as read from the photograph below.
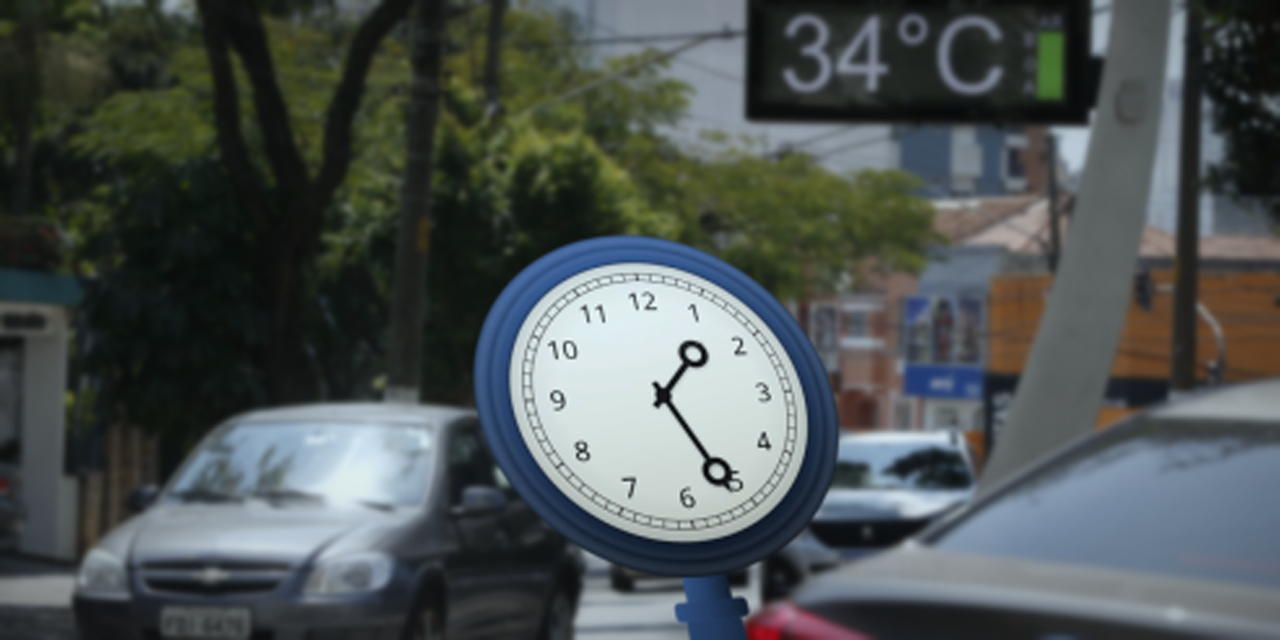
1:26
